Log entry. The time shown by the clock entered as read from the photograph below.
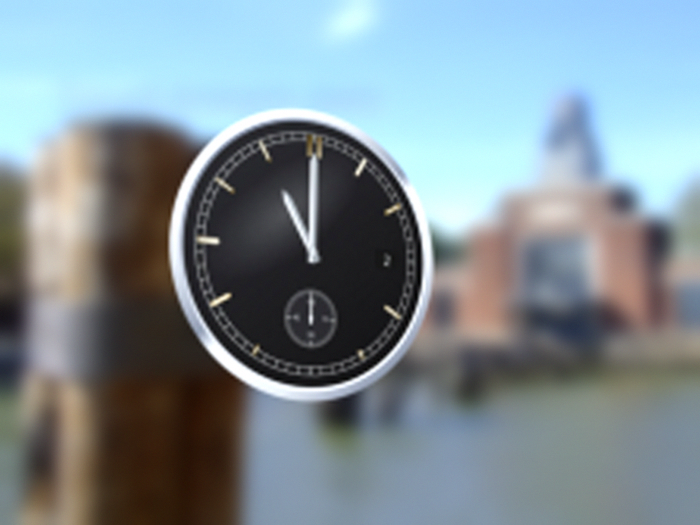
11:00
